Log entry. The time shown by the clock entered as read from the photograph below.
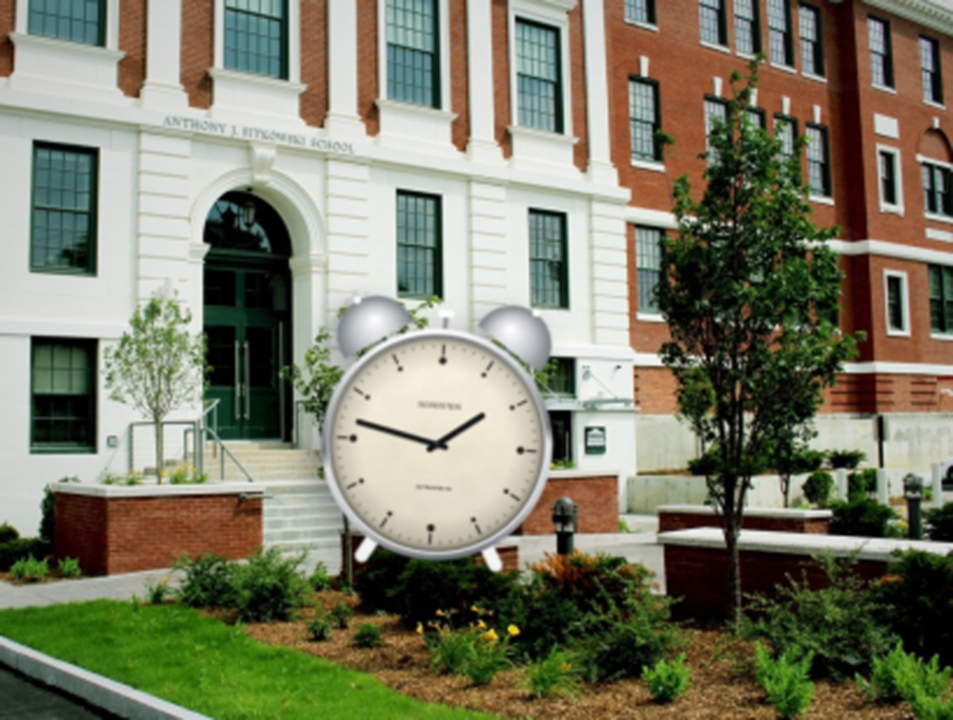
1:47
